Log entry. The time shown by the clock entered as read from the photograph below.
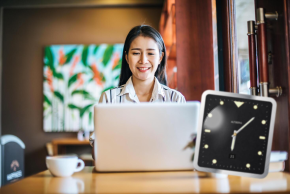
6:07
